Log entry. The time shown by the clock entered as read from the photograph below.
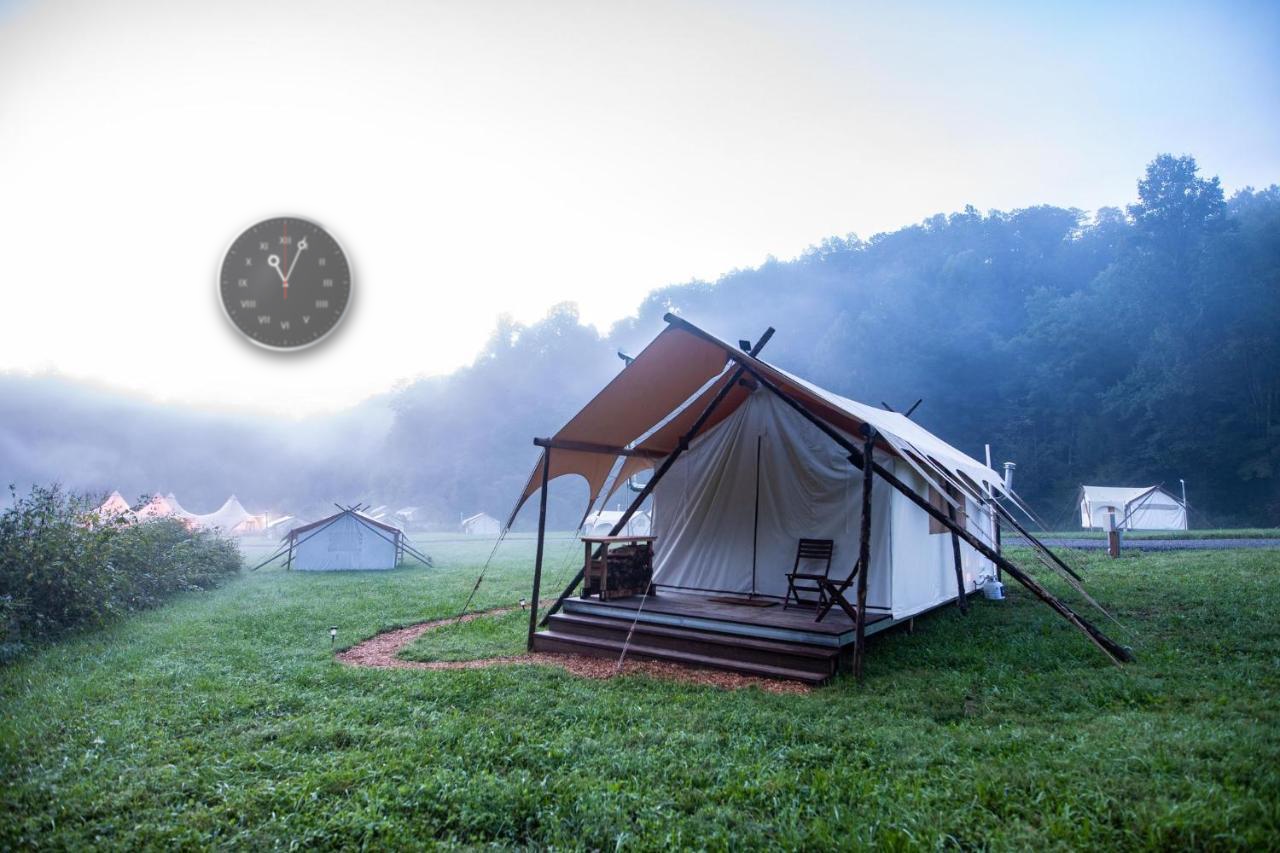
11:04:00
